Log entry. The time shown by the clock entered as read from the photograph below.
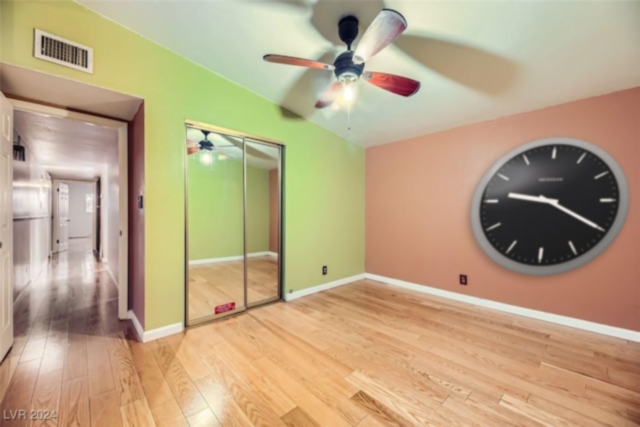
9:20
